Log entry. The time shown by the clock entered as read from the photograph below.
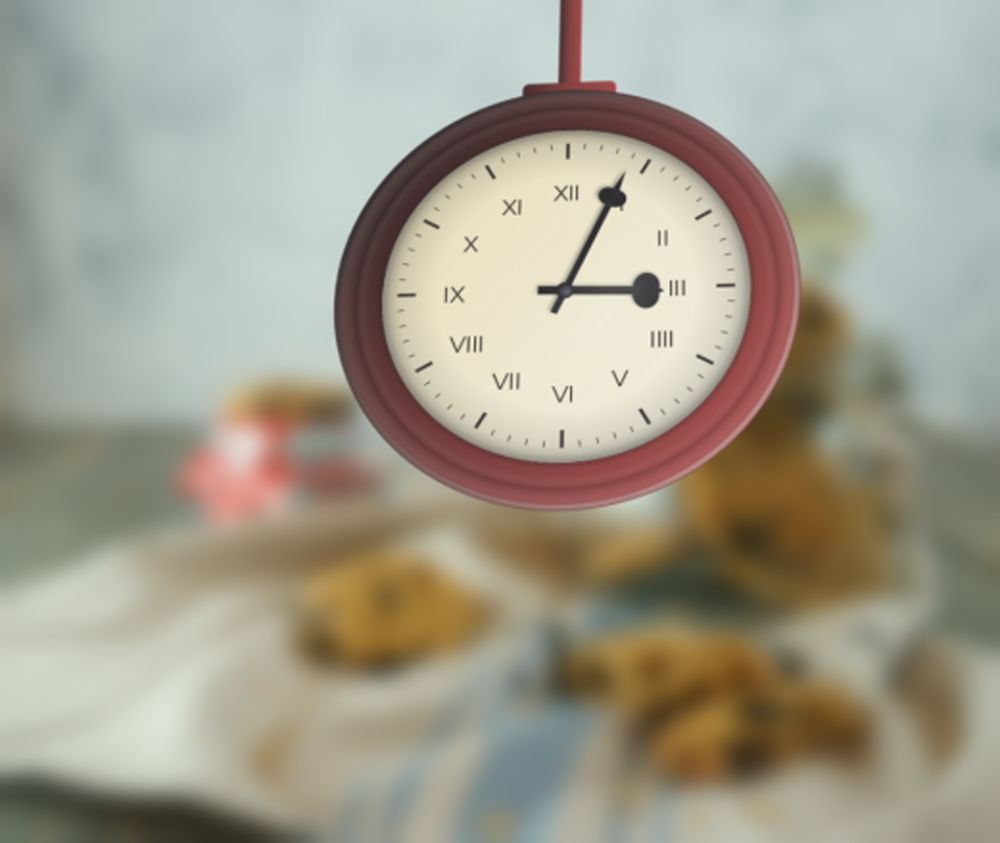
3:04
